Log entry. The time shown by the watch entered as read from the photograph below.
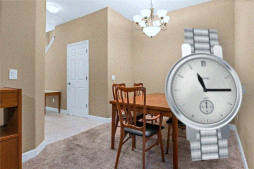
11:15
